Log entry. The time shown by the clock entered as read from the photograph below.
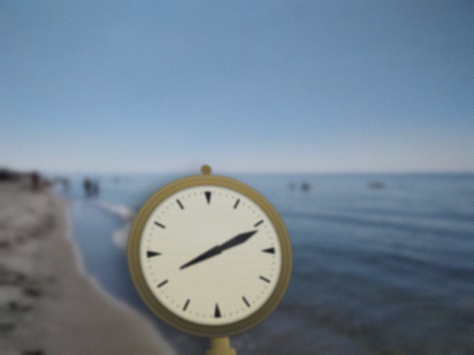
8:11
